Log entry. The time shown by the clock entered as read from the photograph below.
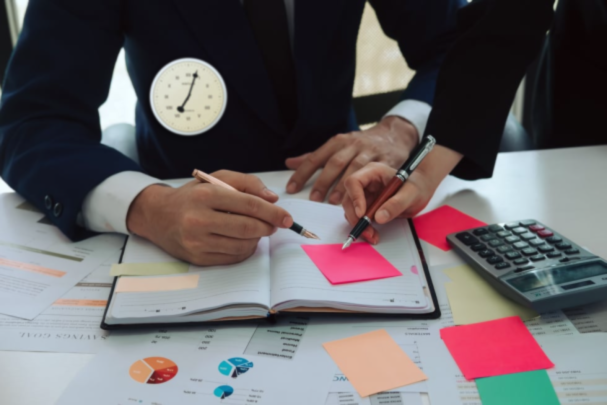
7:03
